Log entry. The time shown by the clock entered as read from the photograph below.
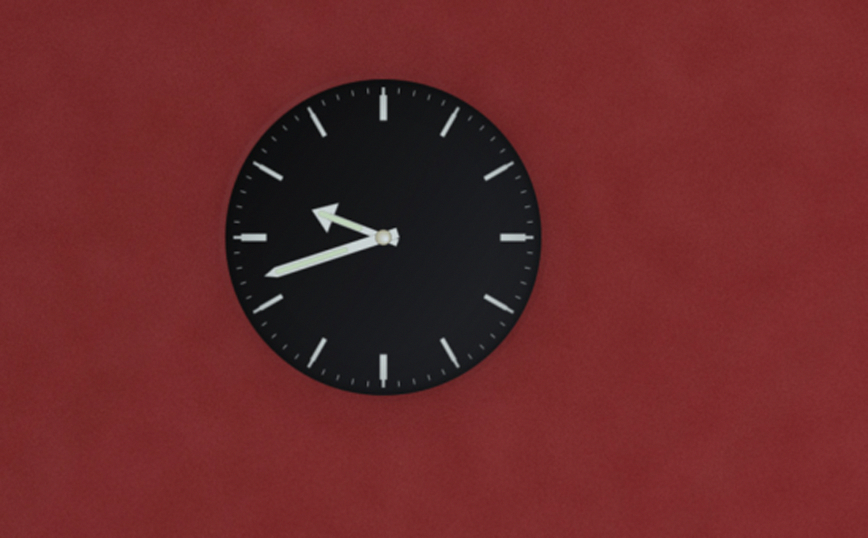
9:42
